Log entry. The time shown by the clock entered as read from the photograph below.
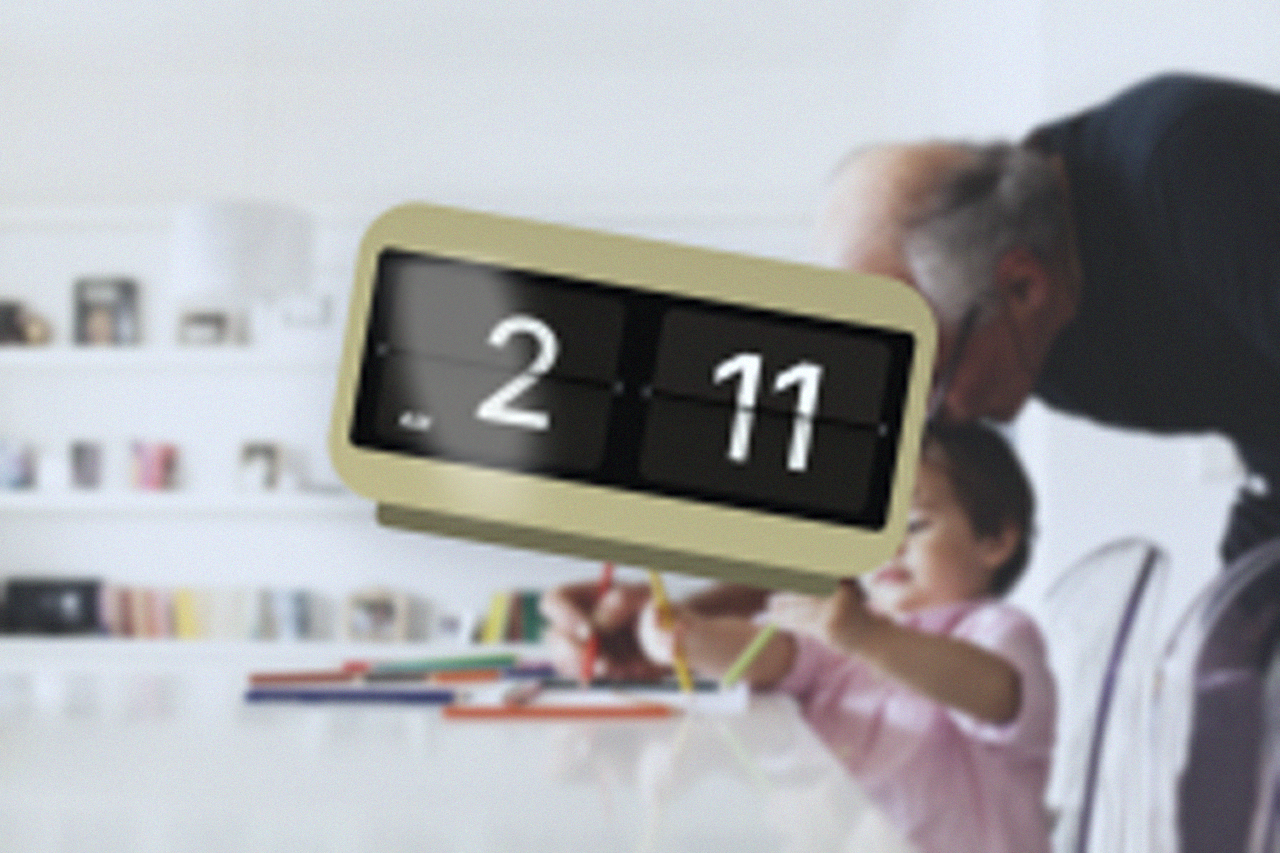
2:11
